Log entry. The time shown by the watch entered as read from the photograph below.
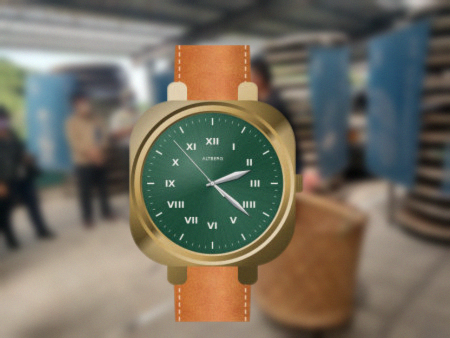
2:21:53
